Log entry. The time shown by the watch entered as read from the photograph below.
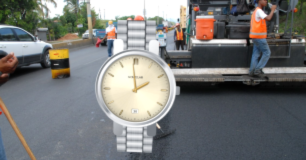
1:59
